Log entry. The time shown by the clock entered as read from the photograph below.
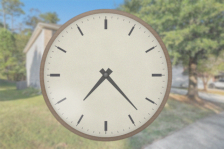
7:23
